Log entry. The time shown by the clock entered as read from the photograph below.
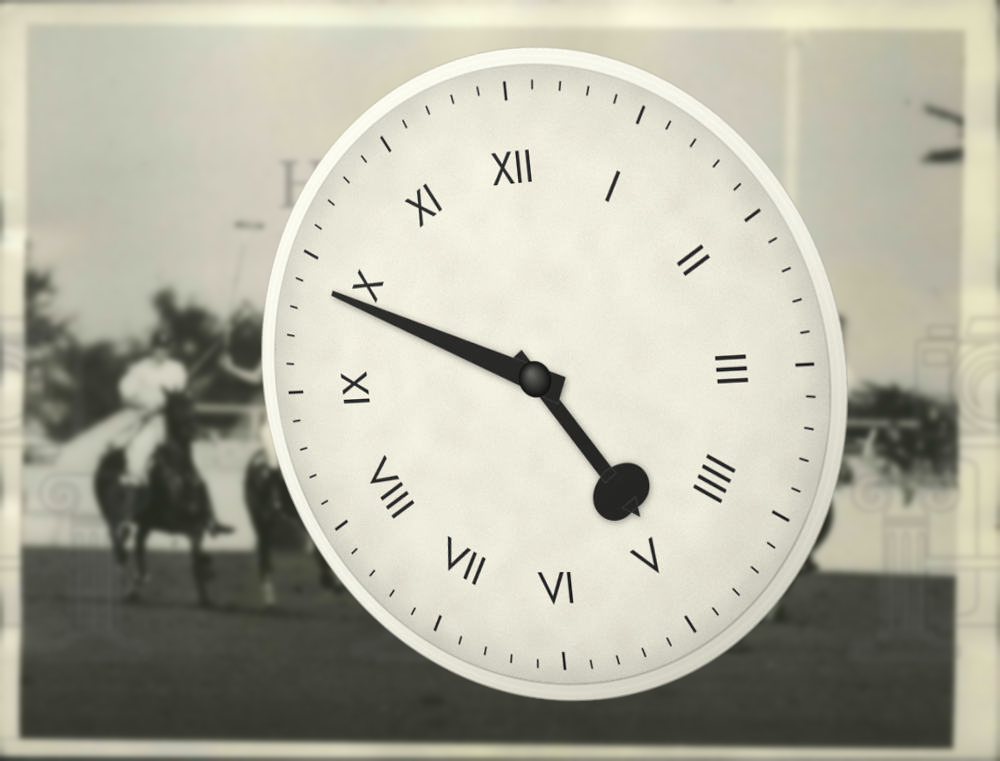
4:49
